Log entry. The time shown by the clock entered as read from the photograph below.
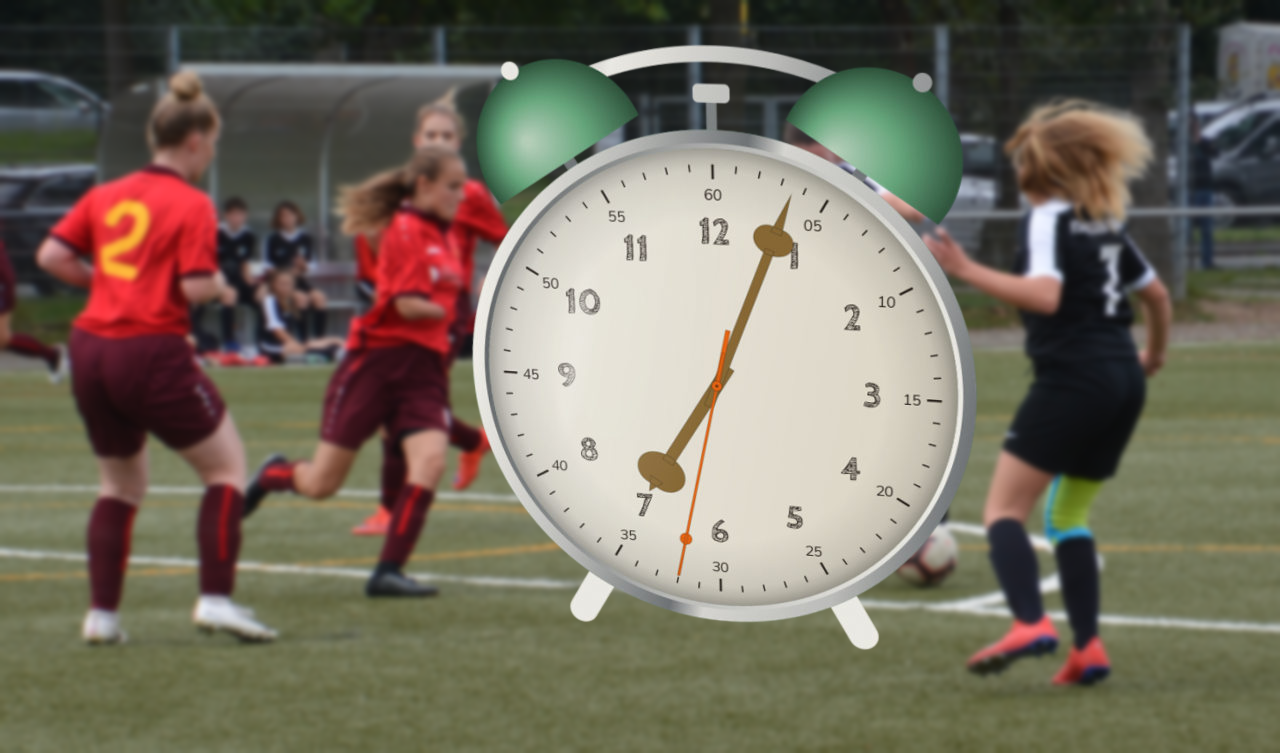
7:03:32
